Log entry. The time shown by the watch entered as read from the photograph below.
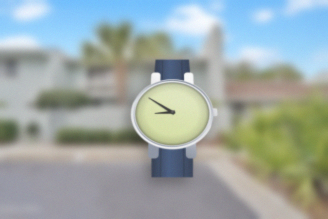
8:51
